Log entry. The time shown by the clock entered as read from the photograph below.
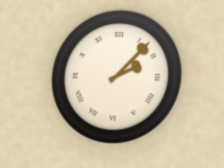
2:07
